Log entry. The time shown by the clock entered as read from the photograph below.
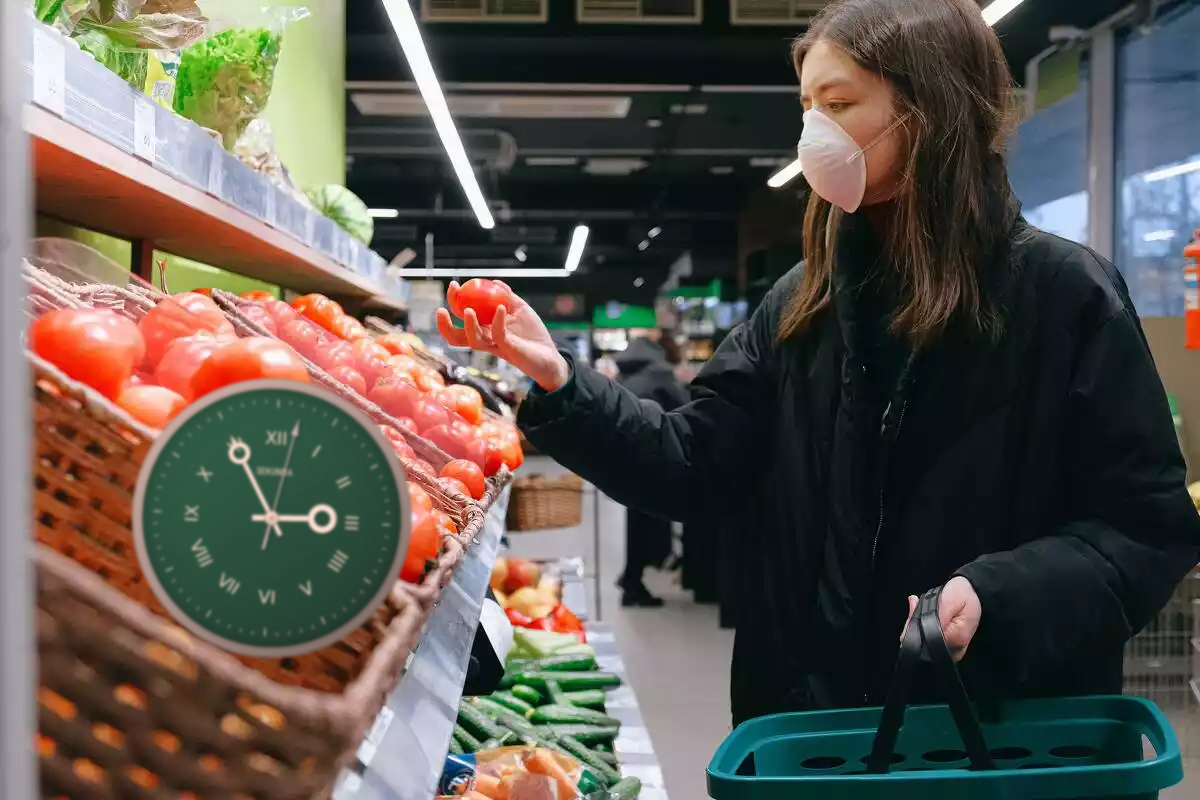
2:55:02
